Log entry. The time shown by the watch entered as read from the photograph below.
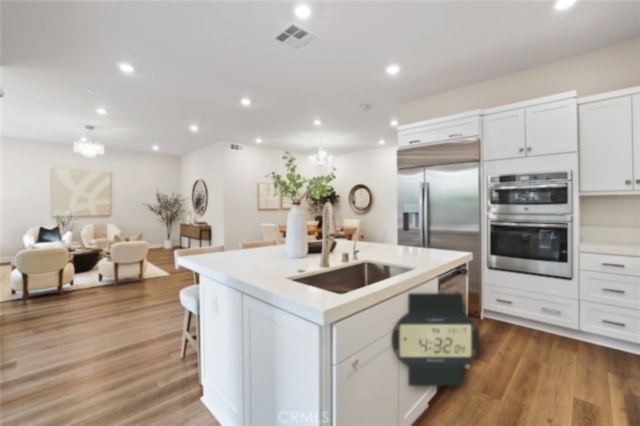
4:32
